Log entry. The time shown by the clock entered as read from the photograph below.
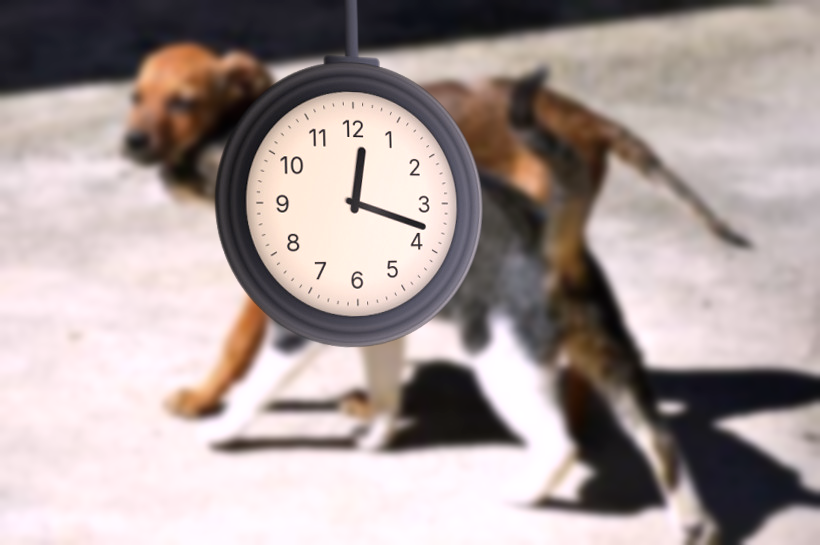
12:18
